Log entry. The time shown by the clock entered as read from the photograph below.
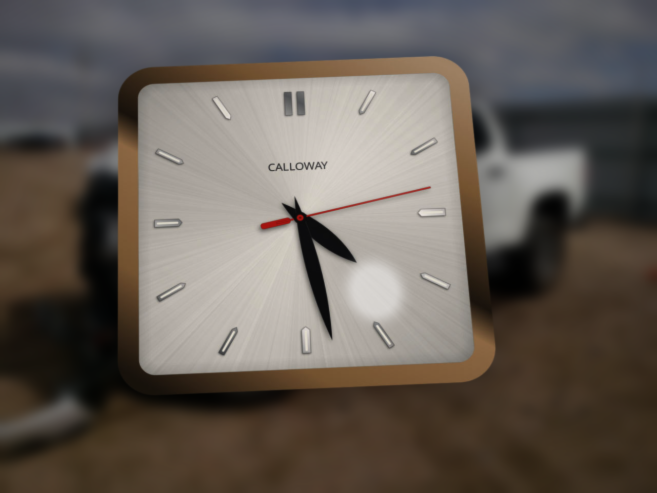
4:28:13
